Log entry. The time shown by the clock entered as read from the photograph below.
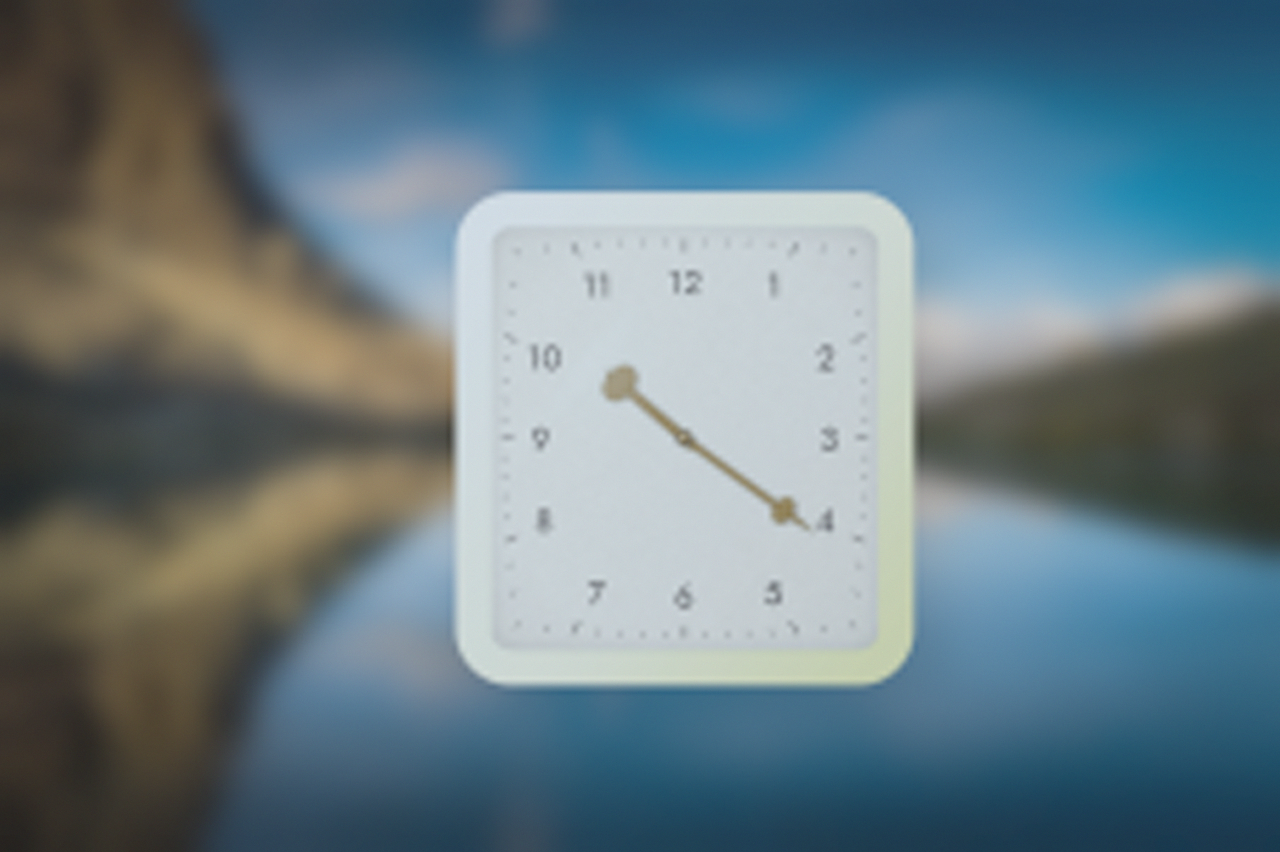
10:21
